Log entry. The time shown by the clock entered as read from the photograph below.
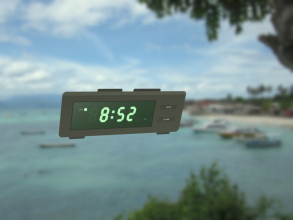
8:52
